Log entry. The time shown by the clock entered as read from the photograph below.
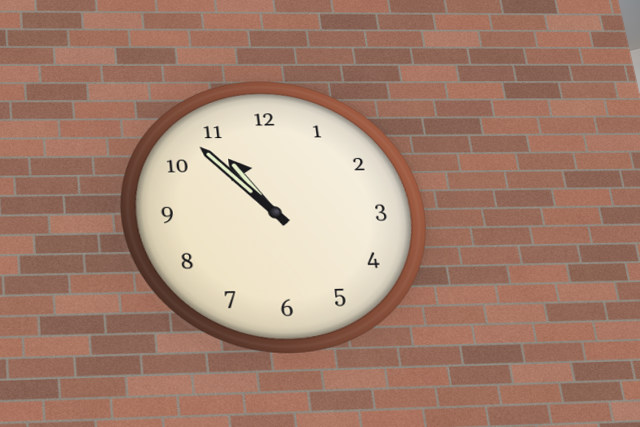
10:53
